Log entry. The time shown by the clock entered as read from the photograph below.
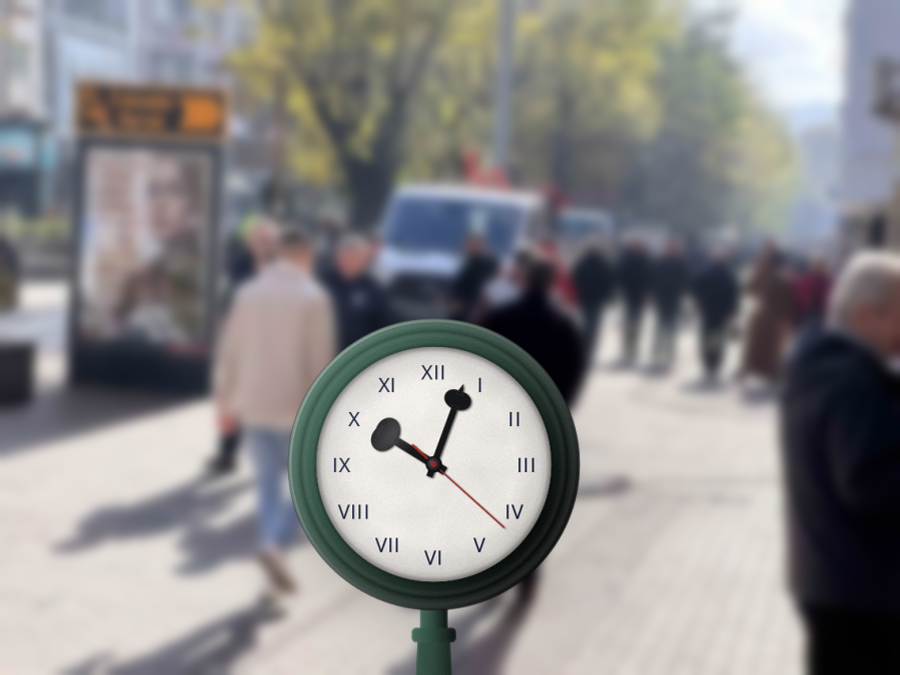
10:03:22
